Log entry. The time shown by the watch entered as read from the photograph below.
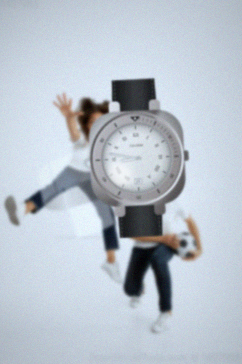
8:47
